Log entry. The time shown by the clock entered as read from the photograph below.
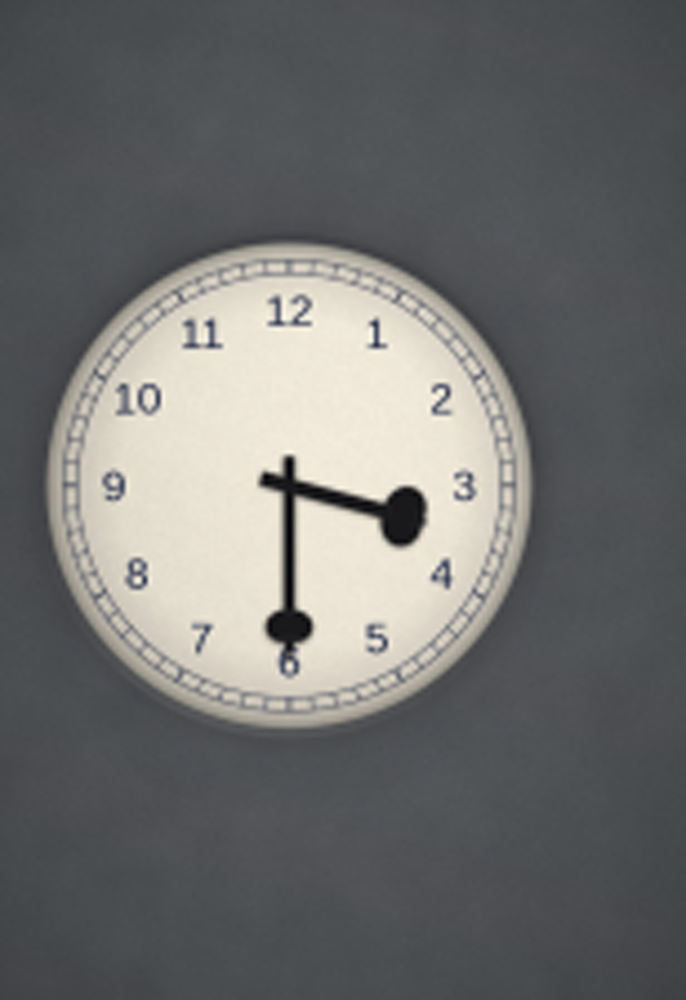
3:30
